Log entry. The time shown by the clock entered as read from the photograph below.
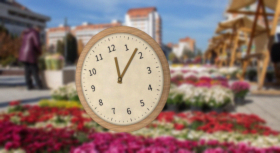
12:08
